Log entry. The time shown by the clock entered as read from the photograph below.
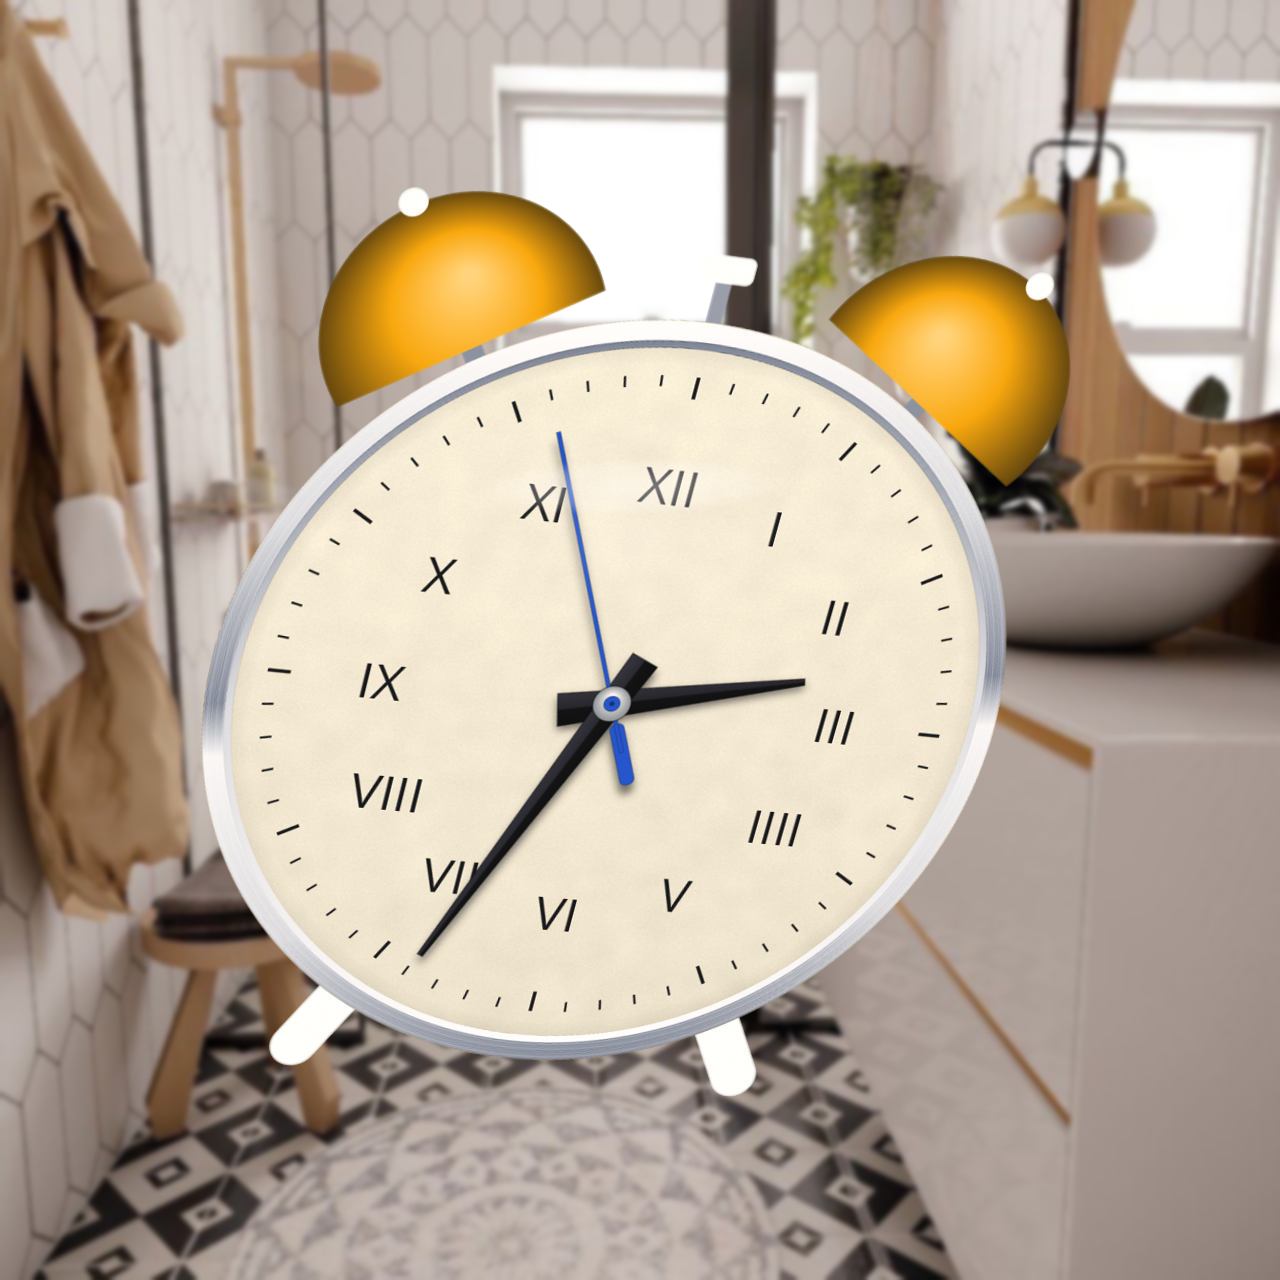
2:33:56
